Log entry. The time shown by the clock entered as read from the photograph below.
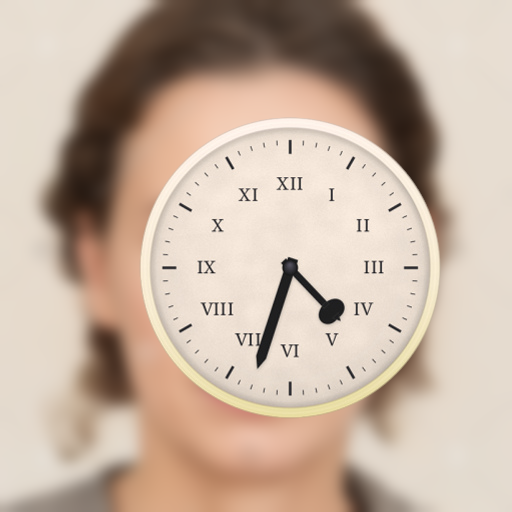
4:33
